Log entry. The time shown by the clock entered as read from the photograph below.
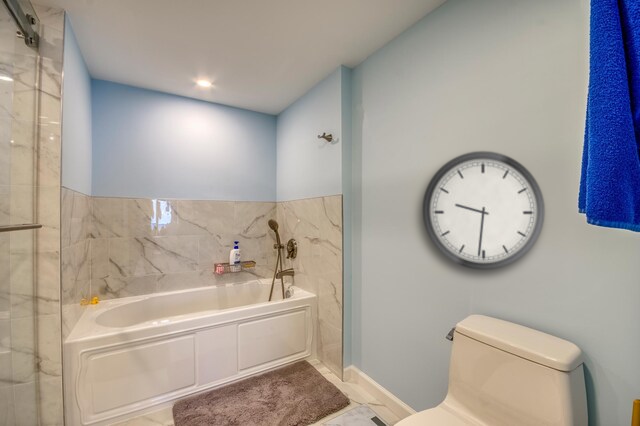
9:31
